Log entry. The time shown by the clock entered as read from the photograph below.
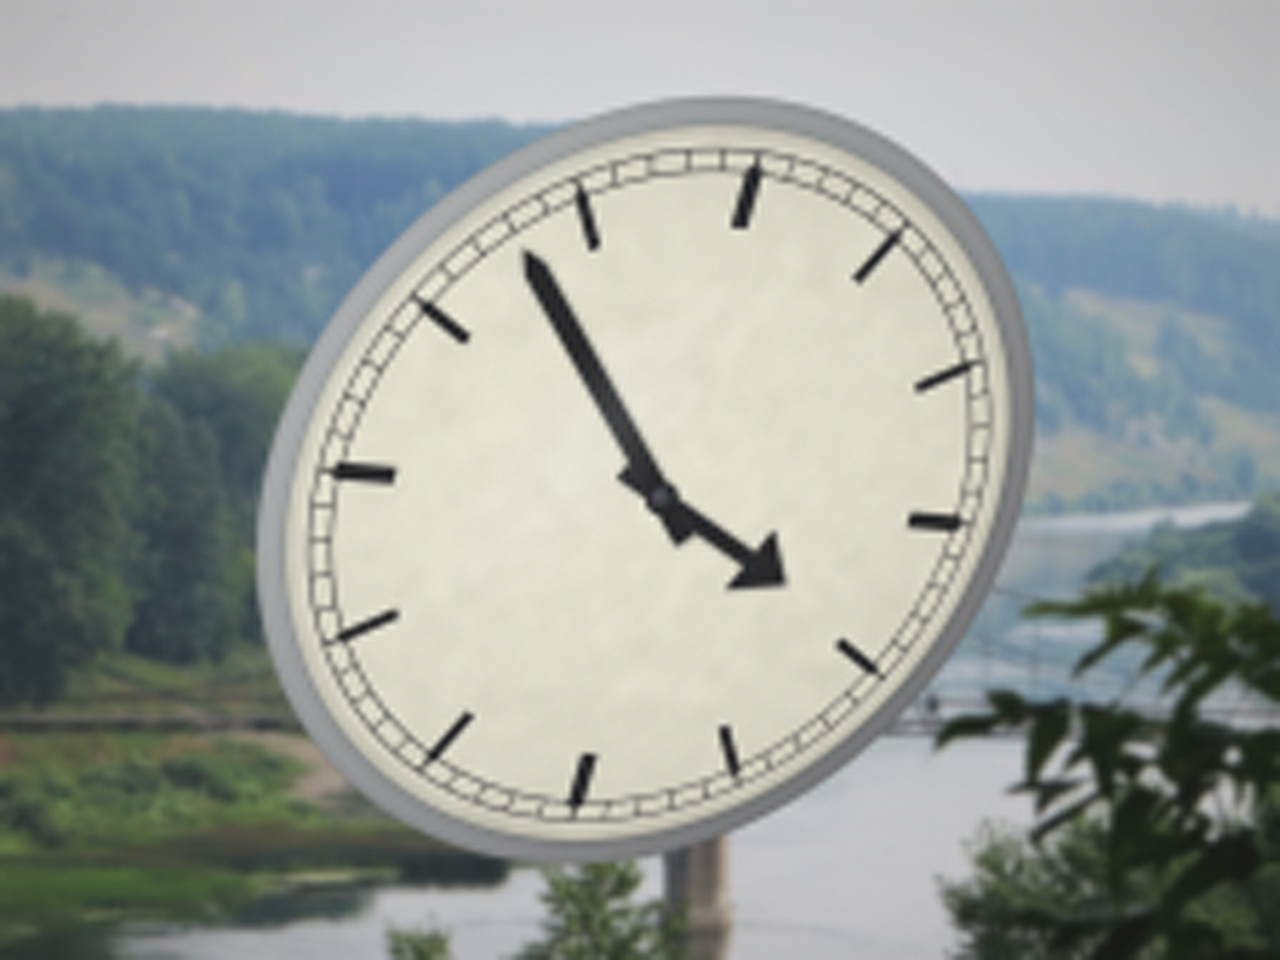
3:53
